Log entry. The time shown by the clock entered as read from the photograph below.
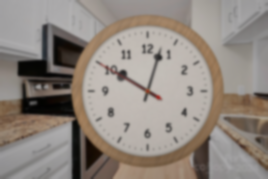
10:02:50
